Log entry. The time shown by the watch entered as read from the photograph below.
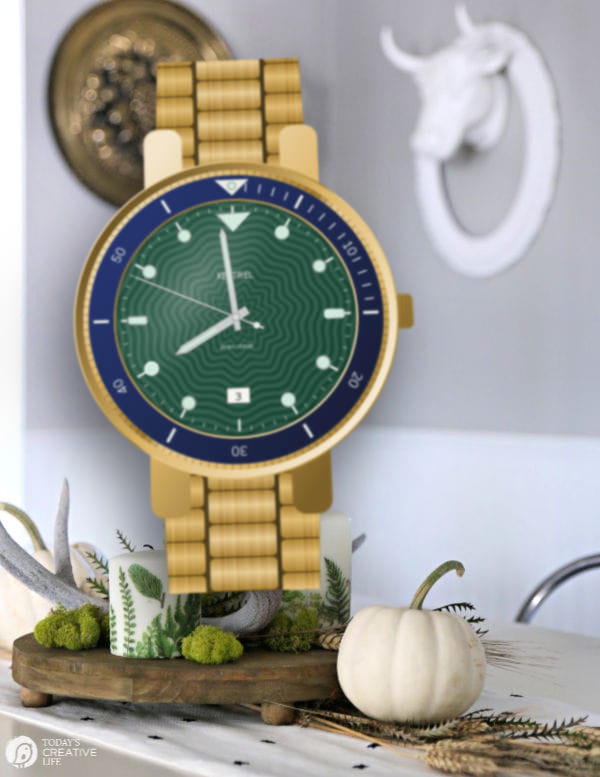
7:58:49
